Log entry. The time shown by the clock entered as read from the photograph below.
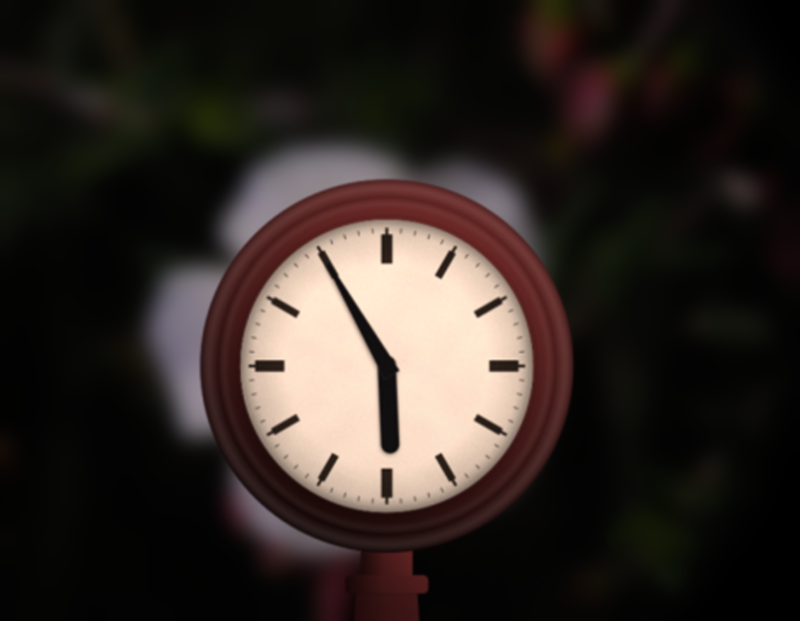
5:55
